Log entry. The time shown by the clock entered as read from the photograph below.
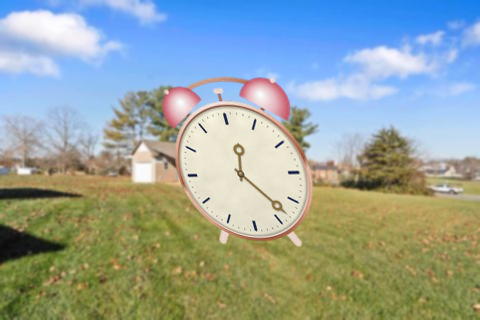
12:23
